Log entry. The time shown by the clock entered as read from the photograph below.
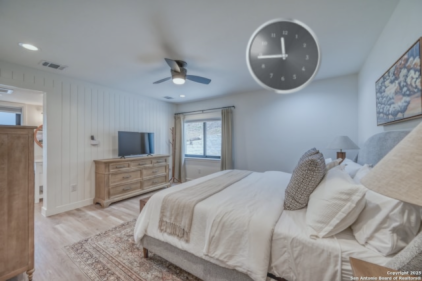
11:44
